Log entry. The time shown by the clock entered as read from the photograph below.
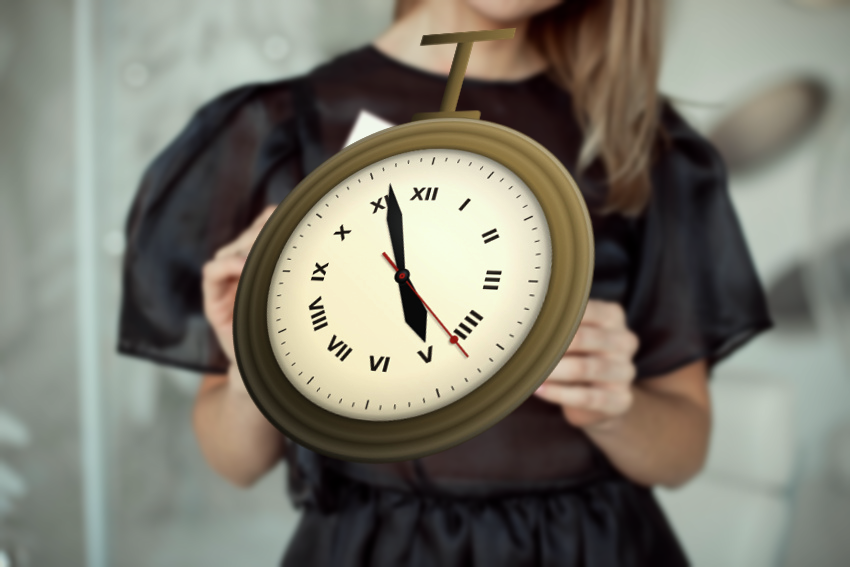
4:56:22
